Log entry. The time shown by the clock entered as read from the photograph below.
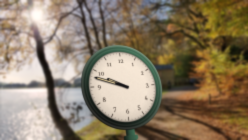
9:48
